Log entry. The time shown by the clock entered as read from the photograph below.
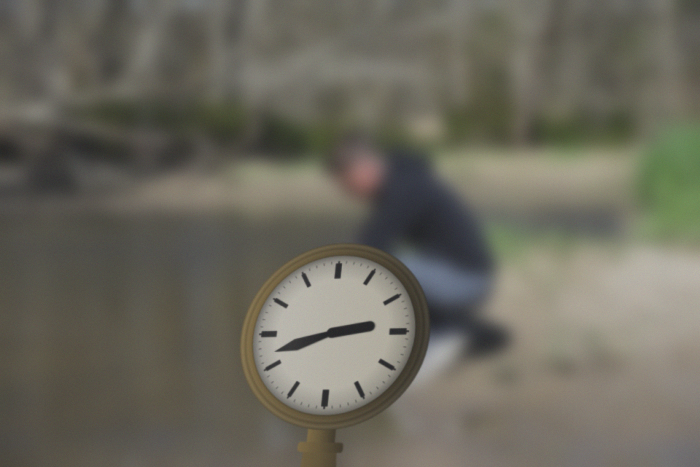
2:42
